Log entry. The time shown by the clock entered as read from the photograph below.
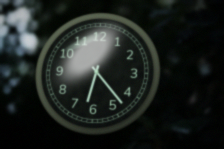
6:23
